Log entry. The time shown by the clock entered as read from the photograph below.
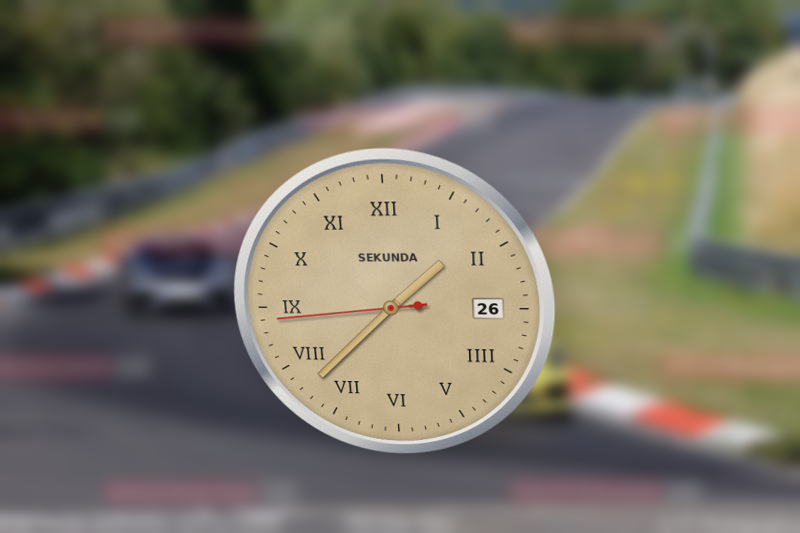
1:37:44
